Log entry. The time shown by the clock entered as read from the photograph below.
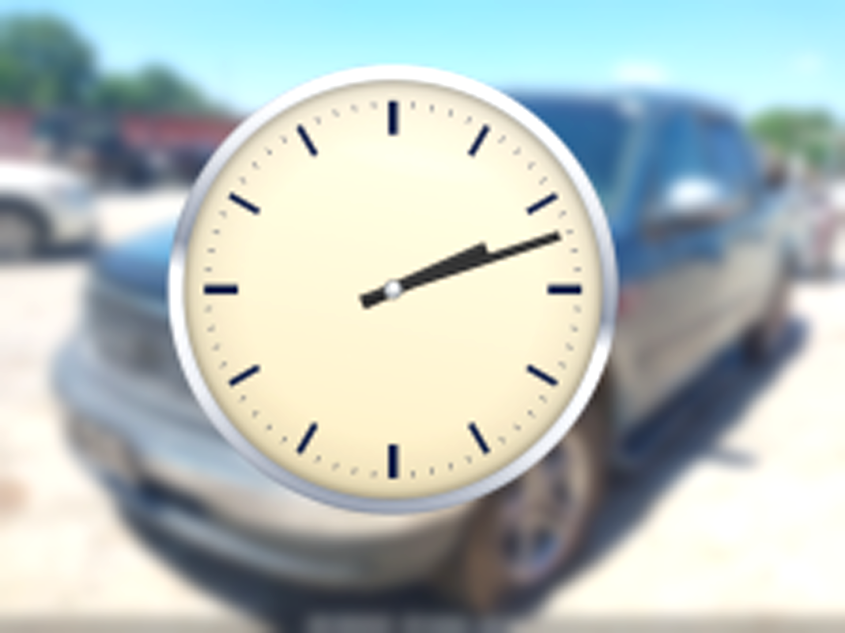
2:12
